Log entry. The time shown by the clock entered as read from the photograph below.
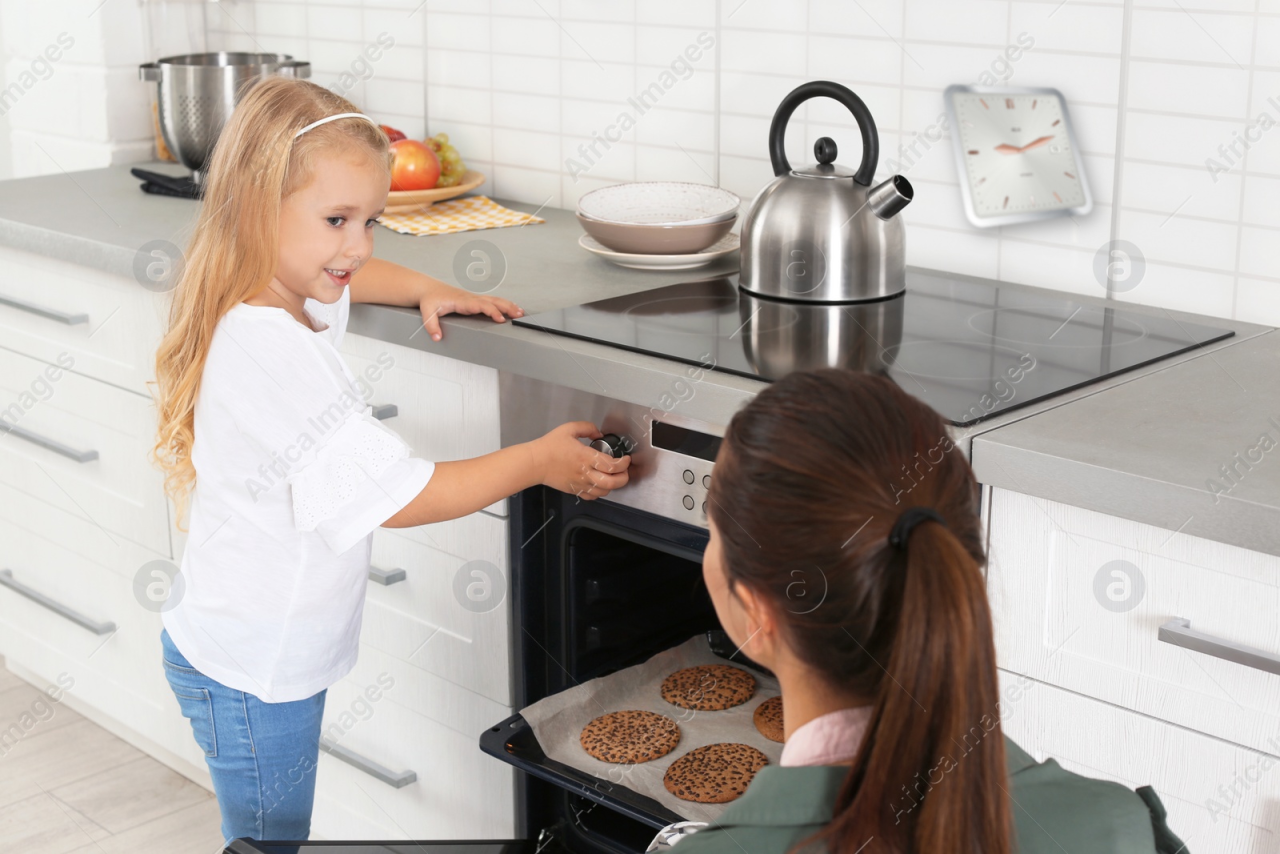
9:12
